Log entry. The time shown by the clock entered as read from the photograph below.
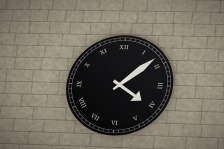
4:08
